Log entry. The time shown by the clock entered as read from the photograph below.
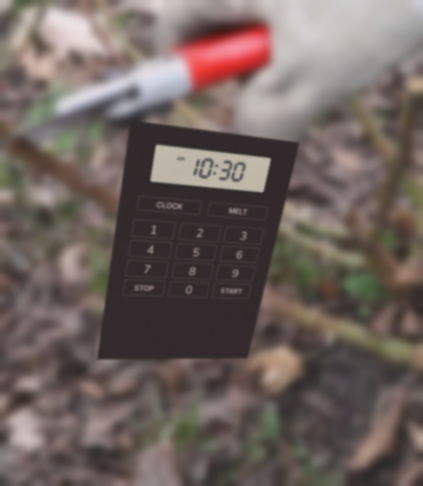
10:30
